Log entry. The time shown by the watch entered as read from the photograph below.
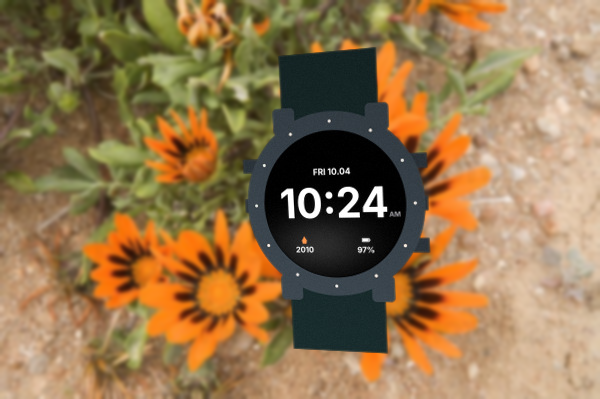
10:24
